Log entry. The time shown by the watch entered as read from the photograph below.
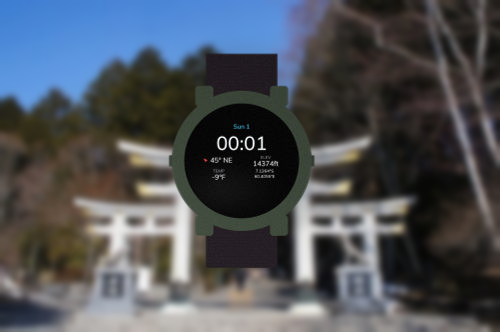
0:01
